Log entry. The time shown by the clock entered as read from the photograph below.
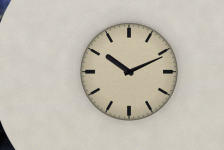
10:11
